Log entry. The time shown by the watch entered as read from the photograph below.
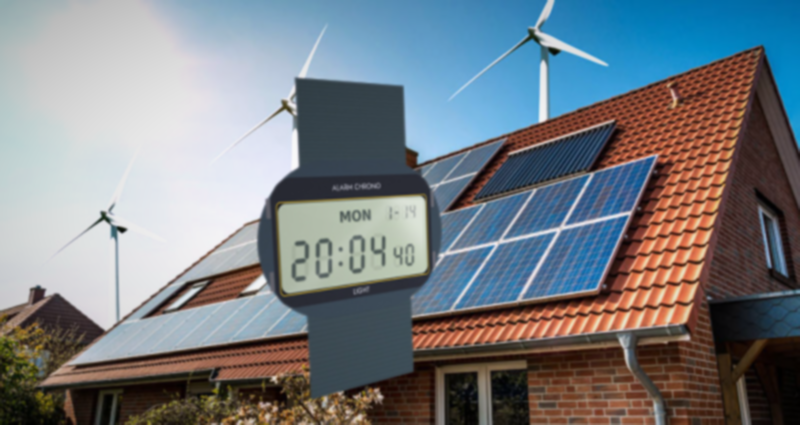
20:04:40
